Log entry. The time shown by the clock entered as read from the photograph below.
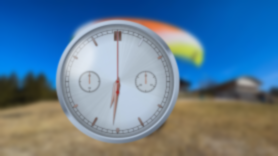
6:31
